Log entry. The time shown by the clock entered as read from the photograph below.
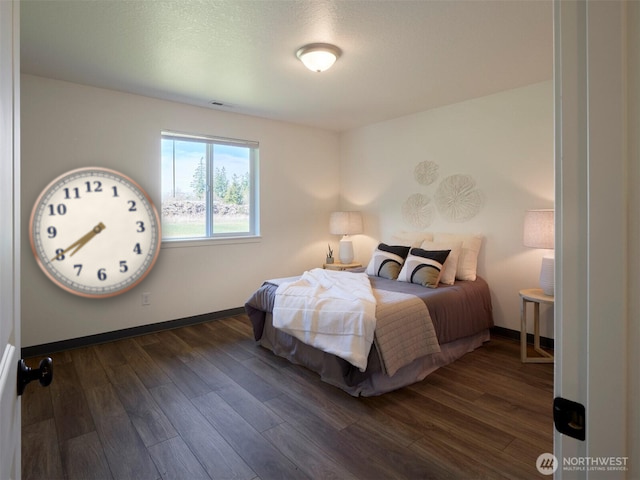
7:40
